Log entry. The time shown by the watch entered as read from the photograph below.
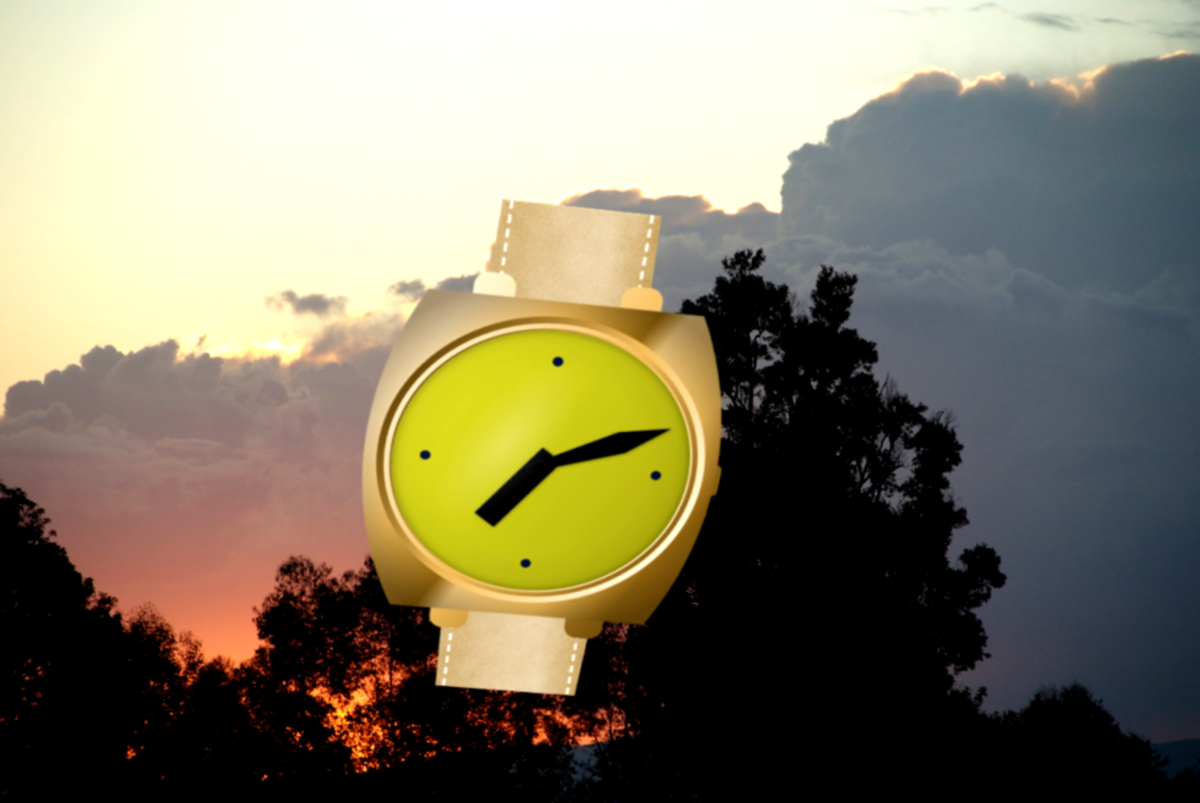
7:11
